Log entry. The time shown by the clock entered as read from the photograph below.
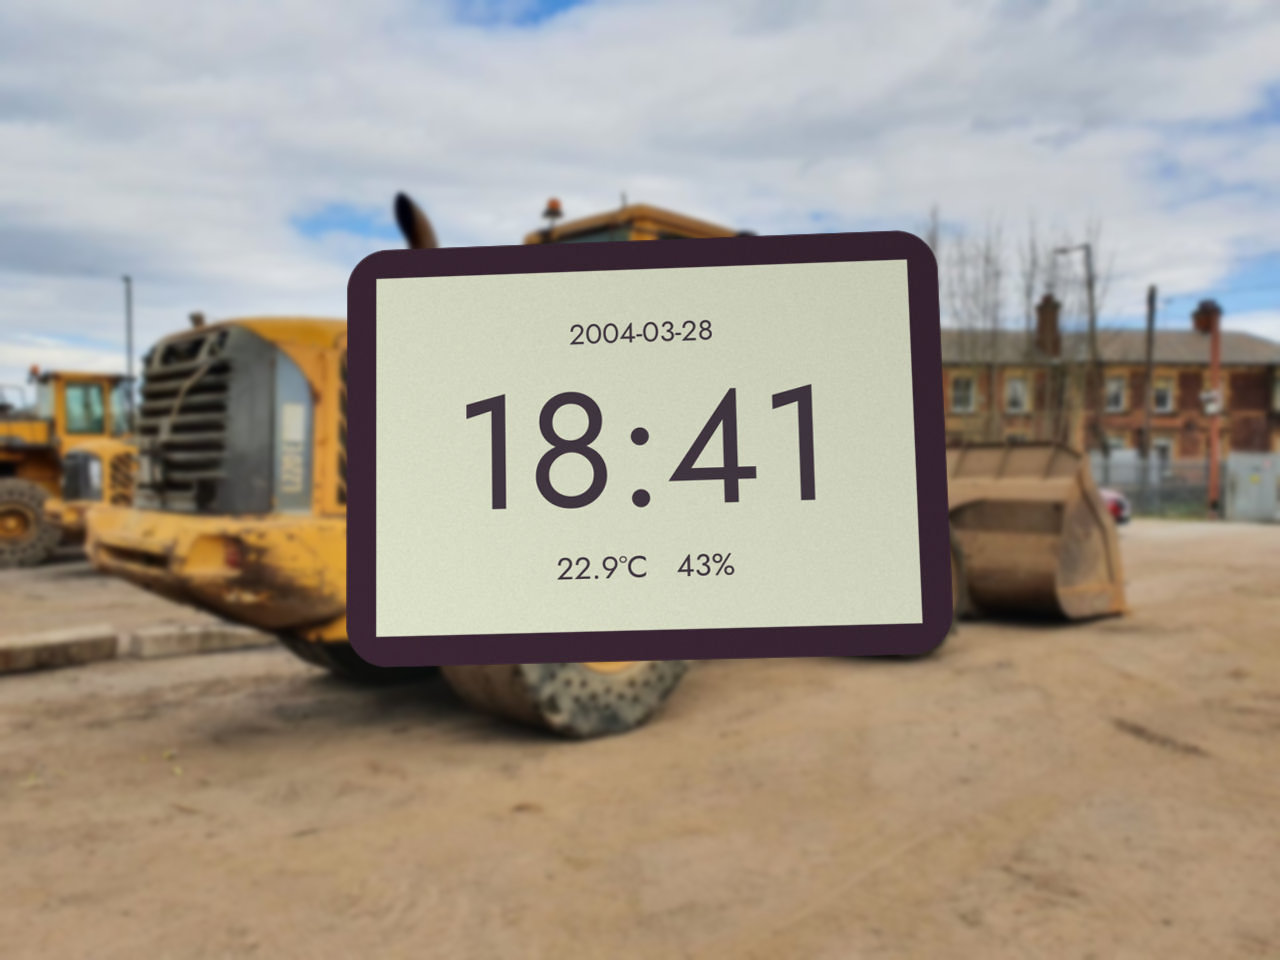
18:41
